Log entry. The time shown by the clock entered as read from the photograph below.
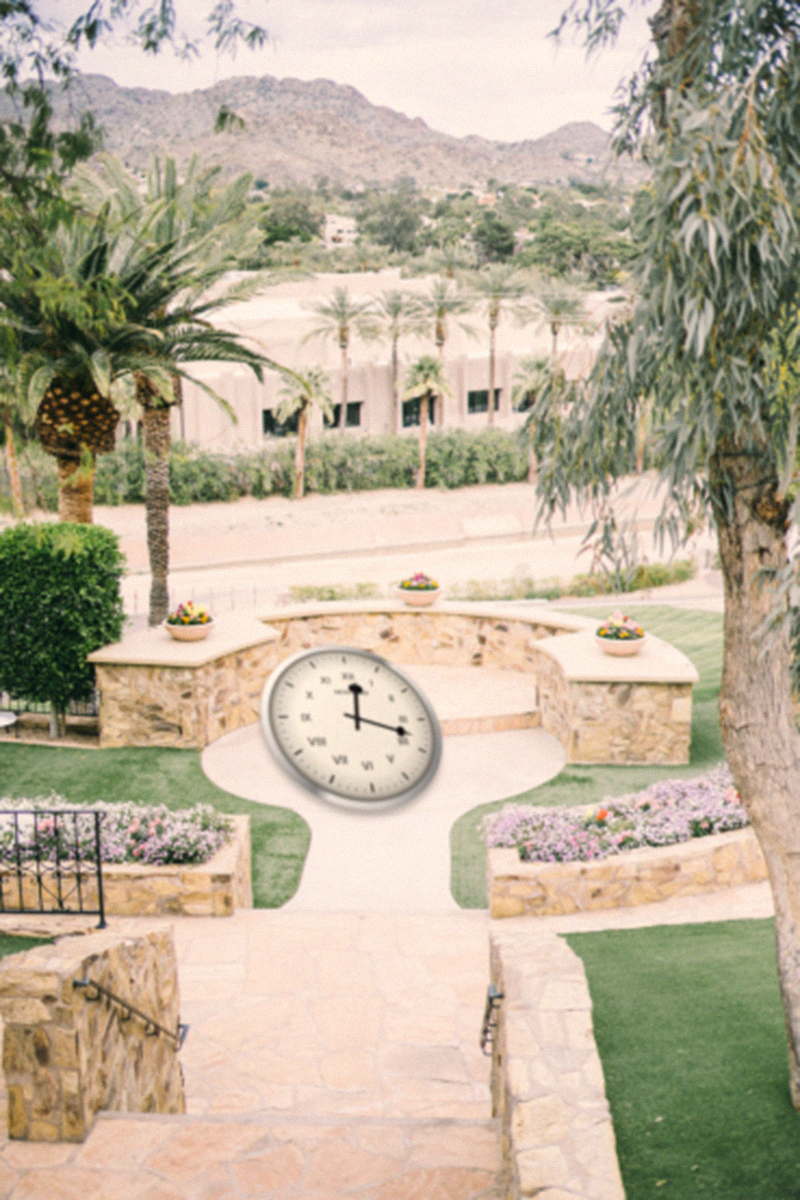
12:18
